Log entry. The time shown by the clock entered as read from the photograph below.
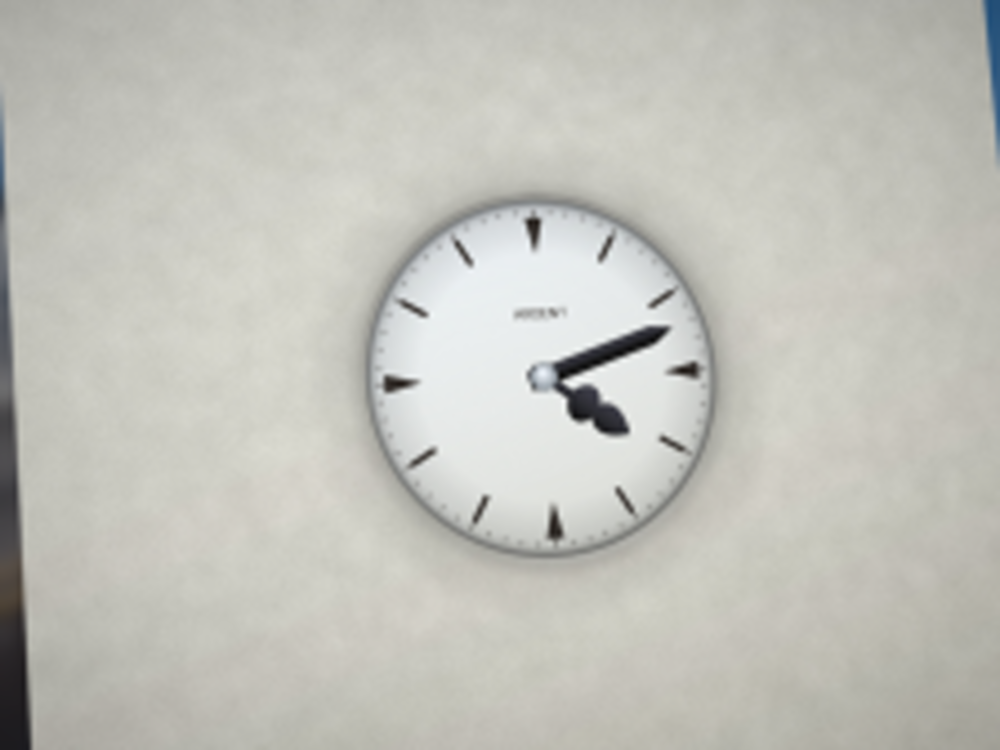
4:12
